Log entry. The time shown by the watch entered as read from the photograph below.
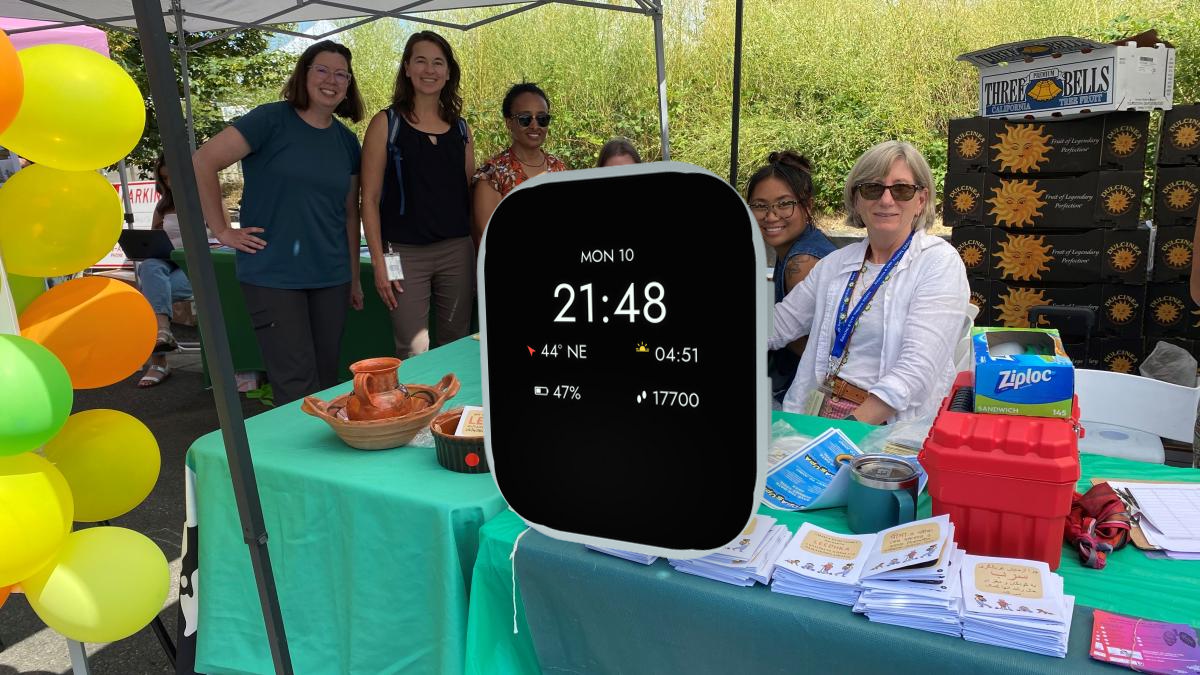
21:48
